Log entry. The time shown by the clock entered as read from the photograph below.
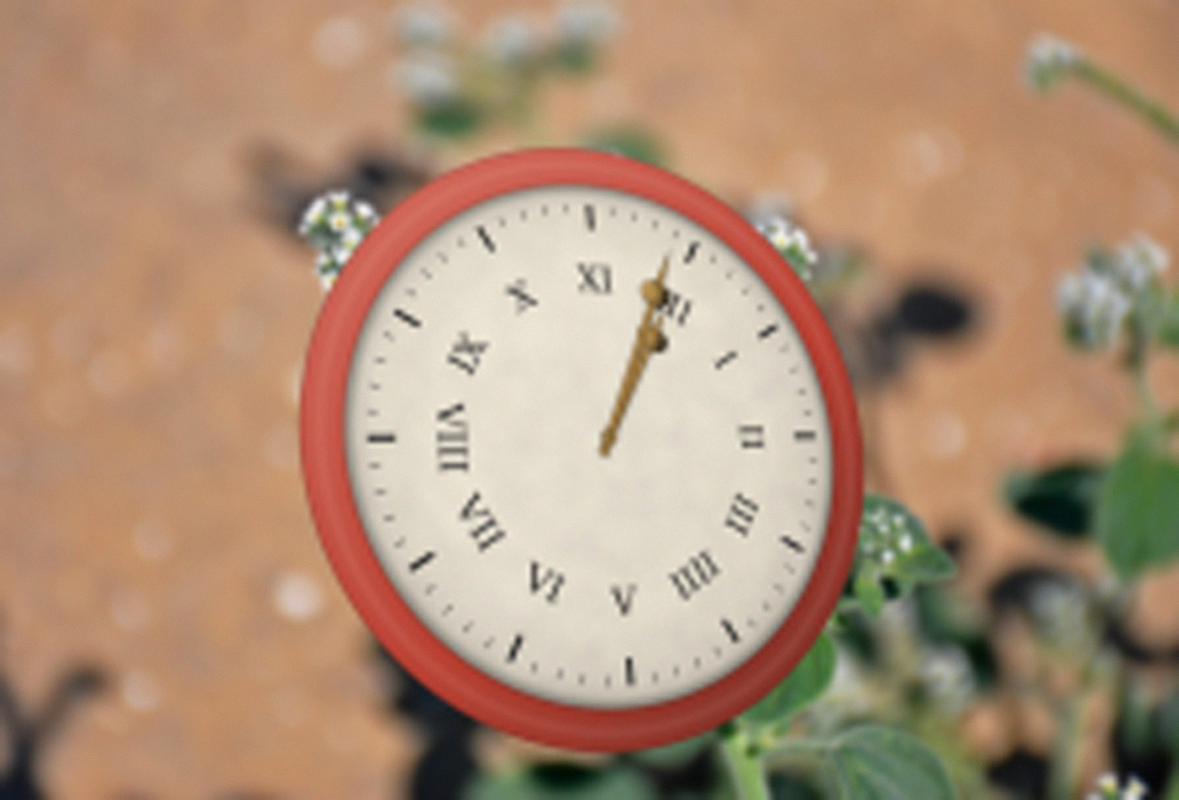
11:59
